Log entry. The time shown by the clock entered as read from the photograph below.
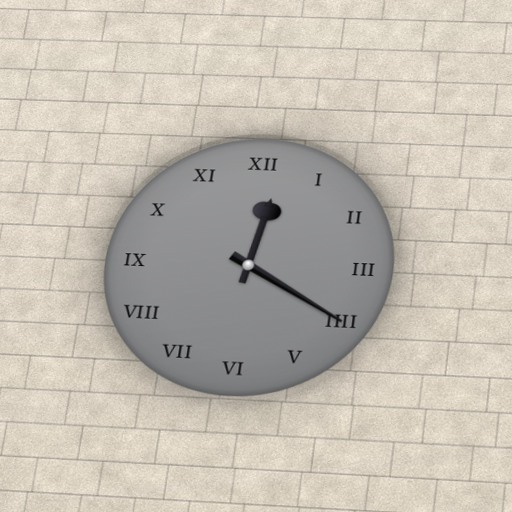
12:20
